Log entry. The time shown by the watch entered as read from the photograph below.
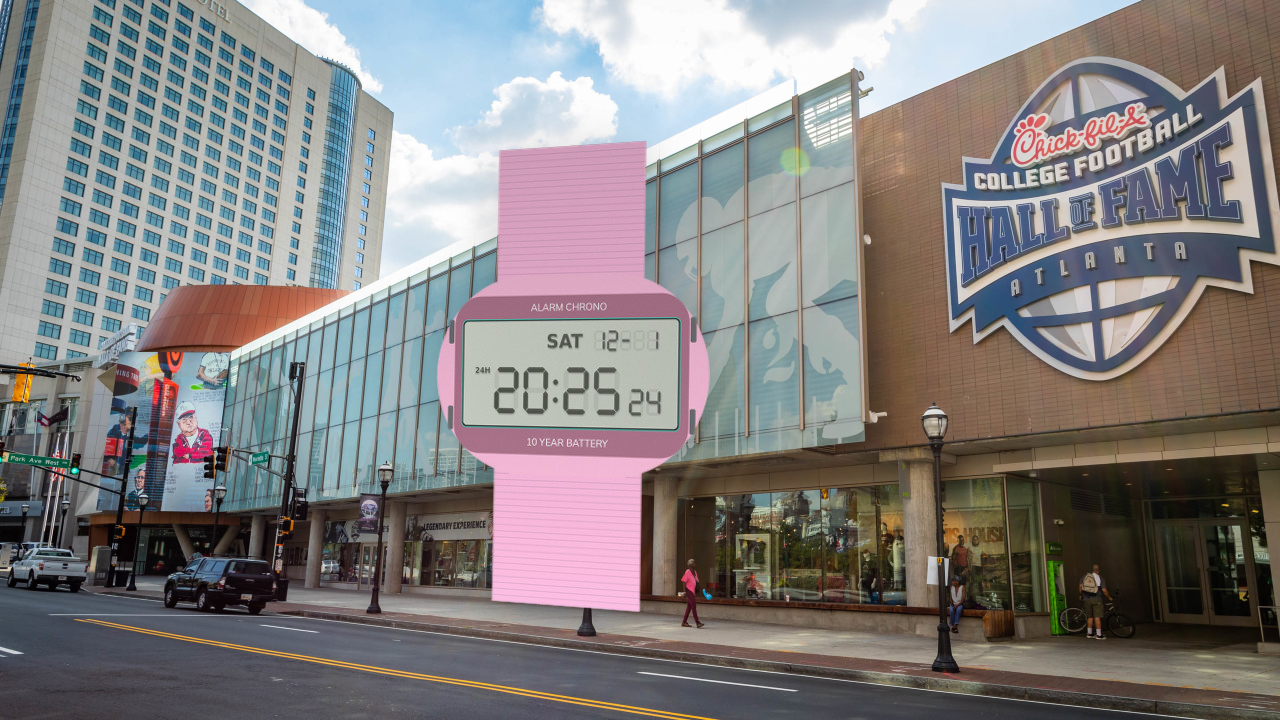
20:25:24
